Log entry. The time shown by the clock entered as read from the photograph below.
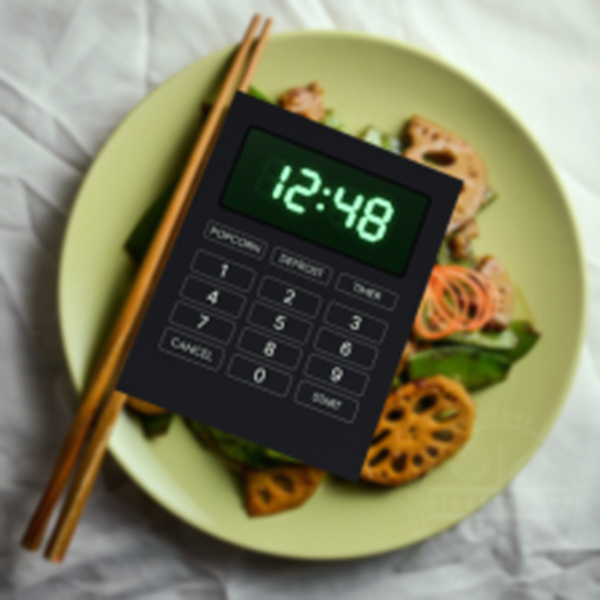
12:48
